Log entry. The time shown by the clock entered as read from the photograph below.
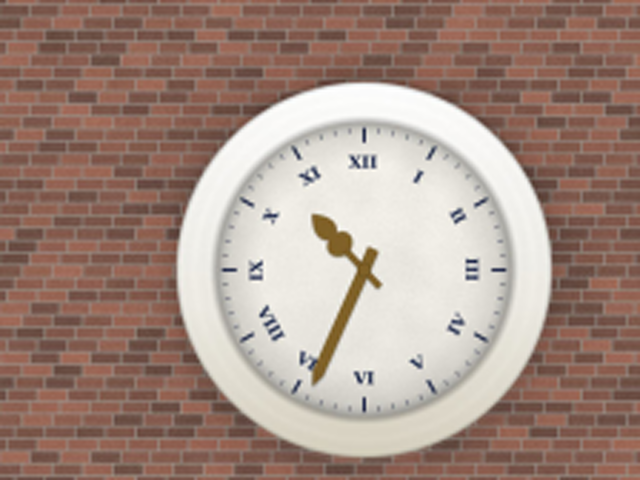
10:34
